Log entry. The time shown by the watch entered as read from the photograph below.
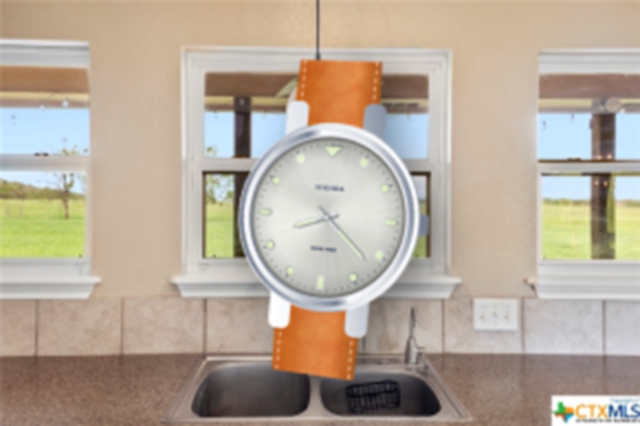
8:22
